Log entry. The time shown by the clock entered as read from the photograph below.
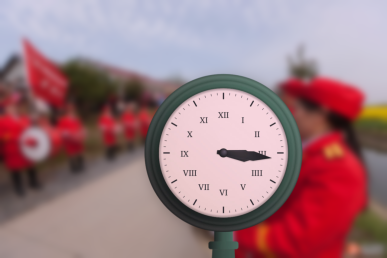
3:16
